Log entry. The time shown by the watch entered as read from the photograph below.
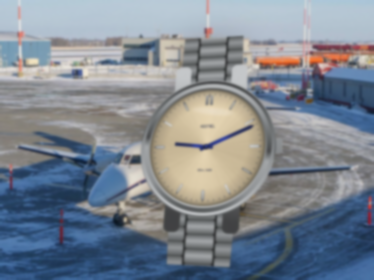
9:11
